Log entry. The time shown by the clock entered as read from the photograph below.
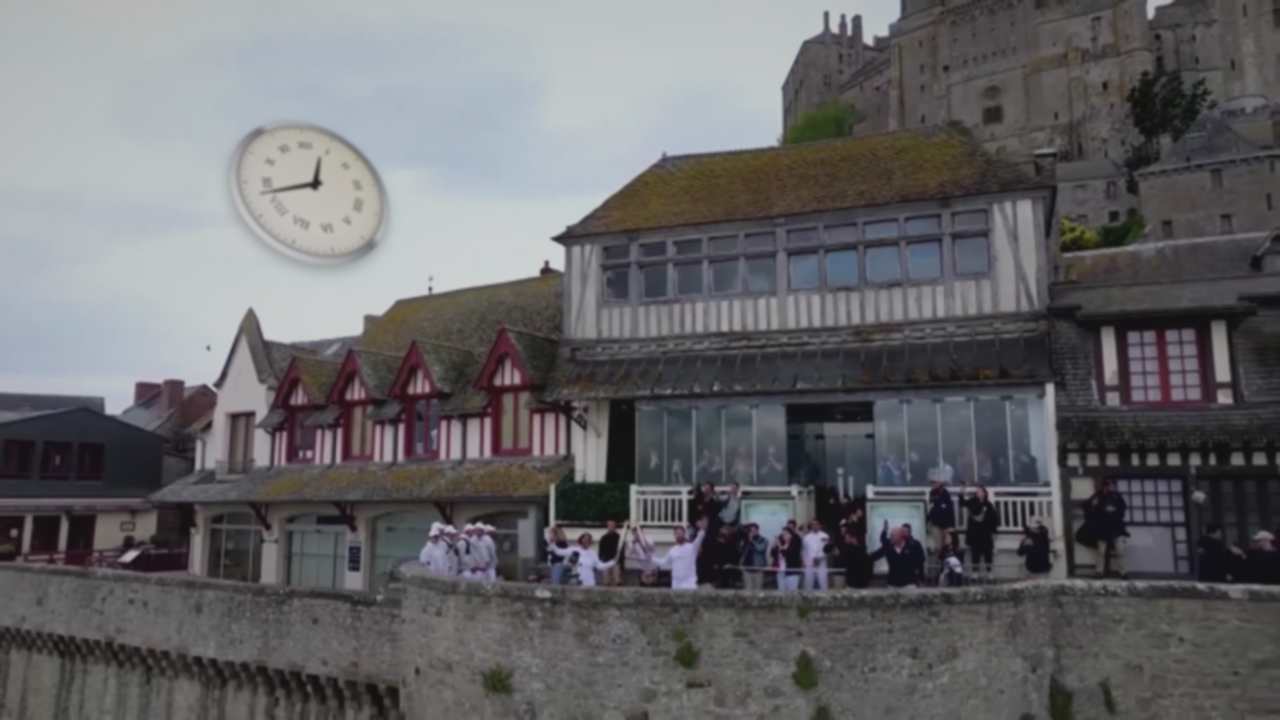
12:43
